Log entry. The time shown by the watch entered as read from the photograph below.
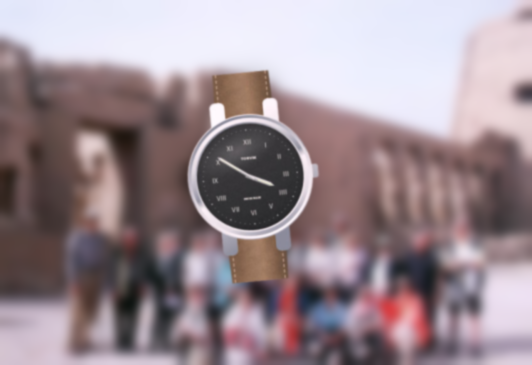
3:51
